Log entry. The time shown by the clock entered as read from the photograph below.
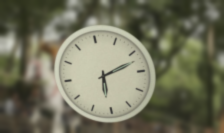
6:12
